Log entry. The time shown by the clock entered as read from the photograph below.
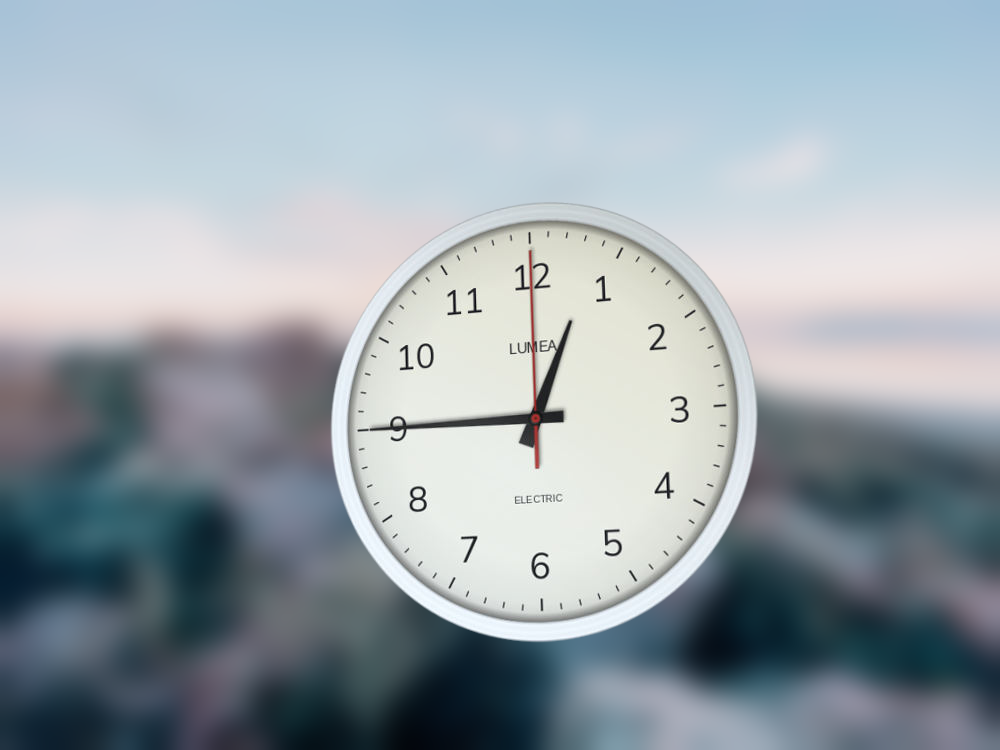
12:45:00
